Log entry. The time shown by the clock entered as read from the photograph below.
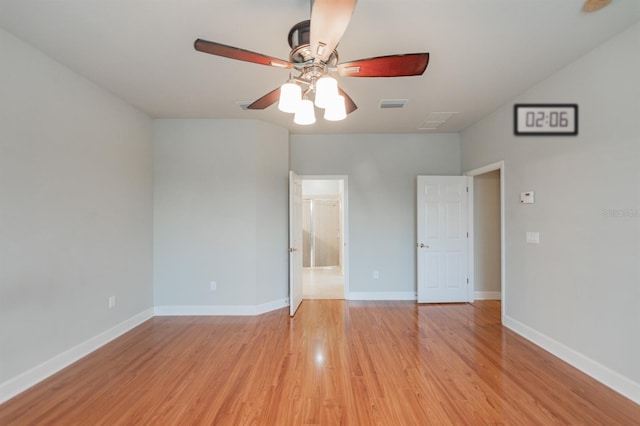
2:06
